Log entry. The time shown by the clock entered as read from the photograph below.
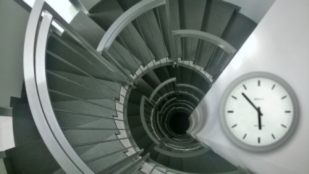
5:53
